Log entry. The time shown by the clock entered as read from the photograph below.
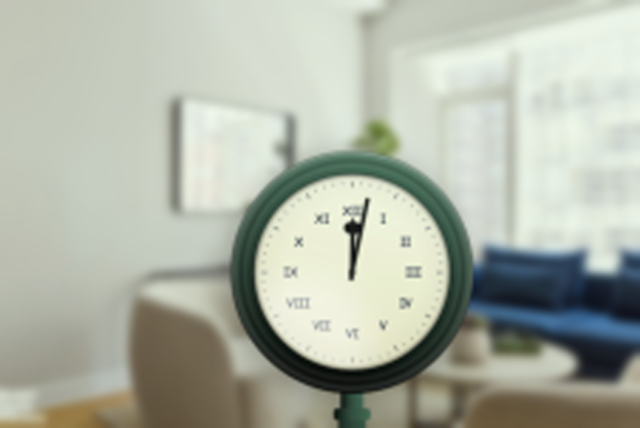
12:02
